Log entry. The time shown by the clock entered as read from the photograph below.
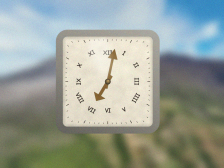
7:02
